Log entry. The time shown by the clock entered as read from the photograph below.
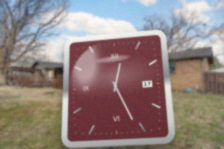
12:26
